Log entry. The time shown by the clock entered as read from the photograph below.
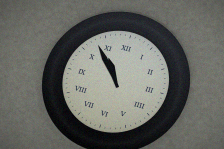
10:53
